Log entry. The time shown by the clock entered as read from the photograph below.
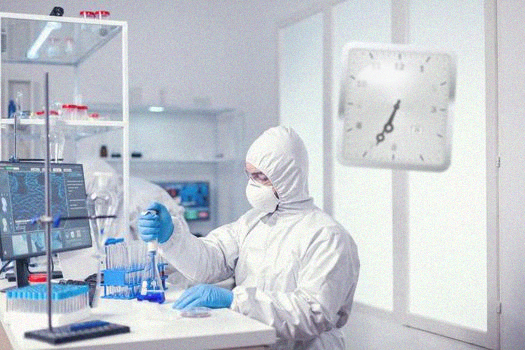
6:34
